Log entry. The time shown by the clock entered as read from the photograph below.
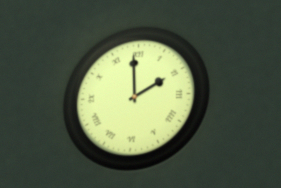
1:59
